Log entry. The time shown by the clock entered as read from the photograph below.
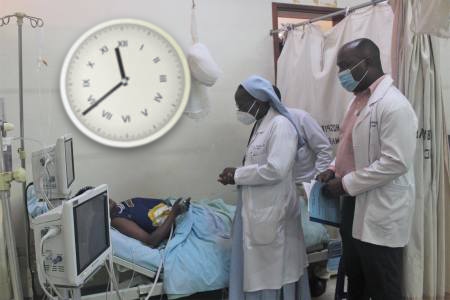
11:39
